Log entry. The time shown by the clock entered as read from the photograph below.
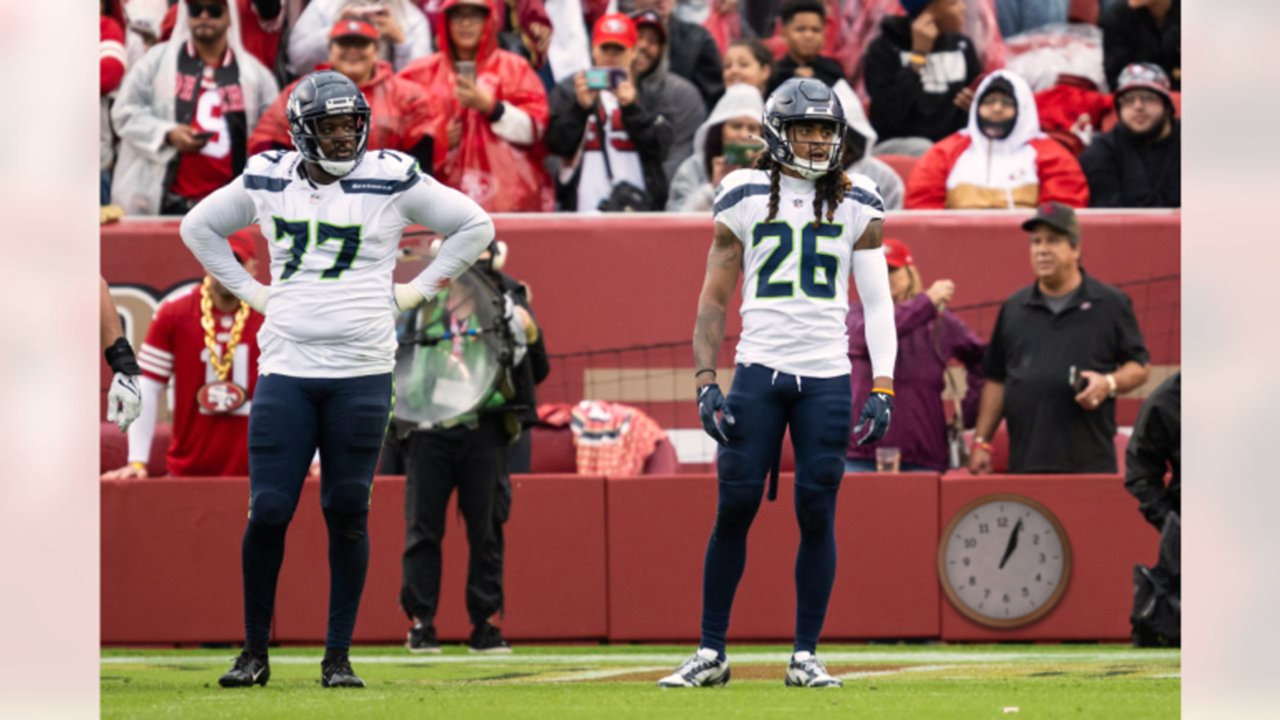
1:04
